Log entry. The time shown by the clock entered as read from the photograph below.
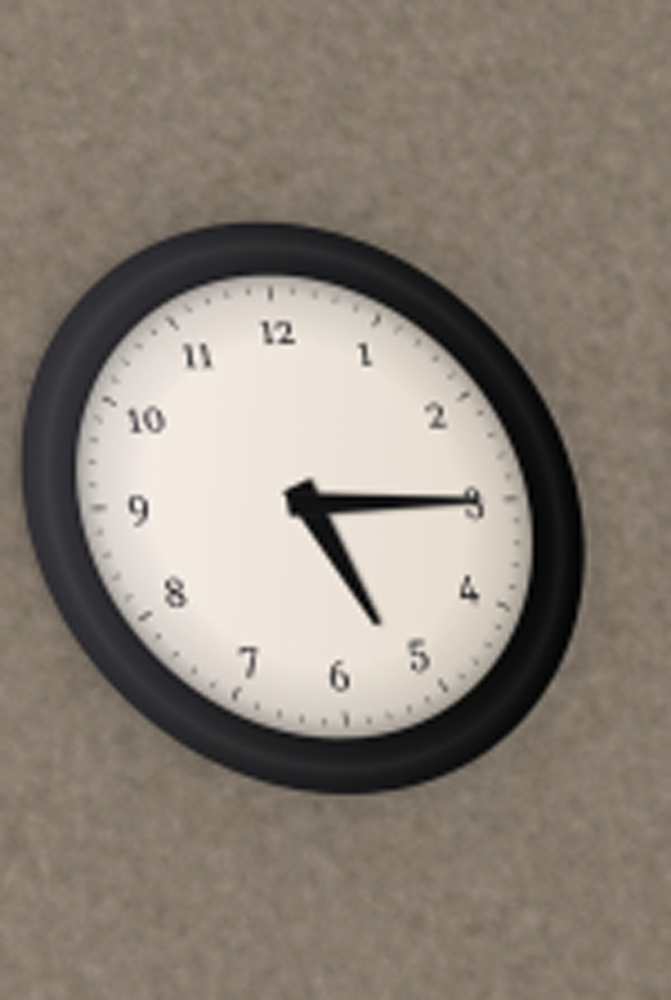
5:15
